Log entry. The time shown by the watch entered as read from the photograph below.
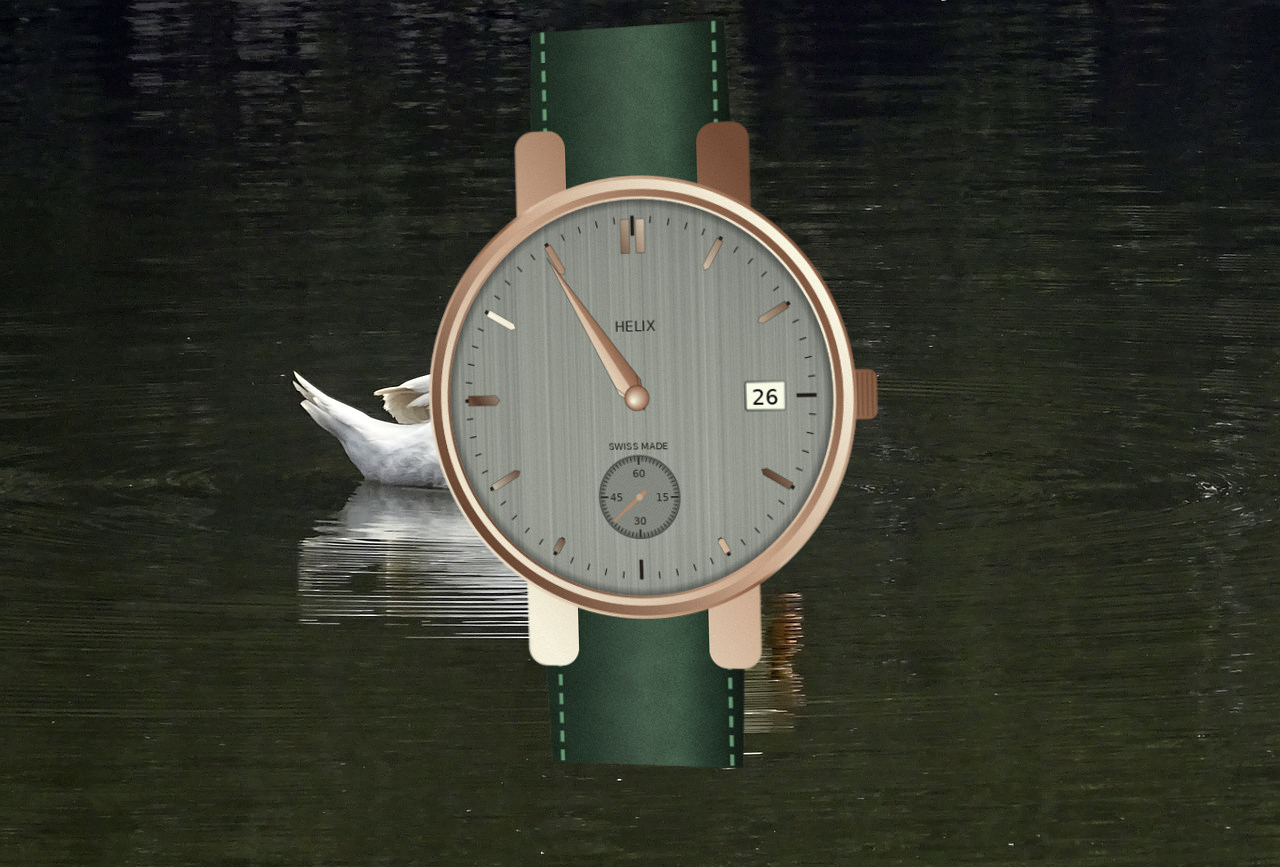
10:54:38
